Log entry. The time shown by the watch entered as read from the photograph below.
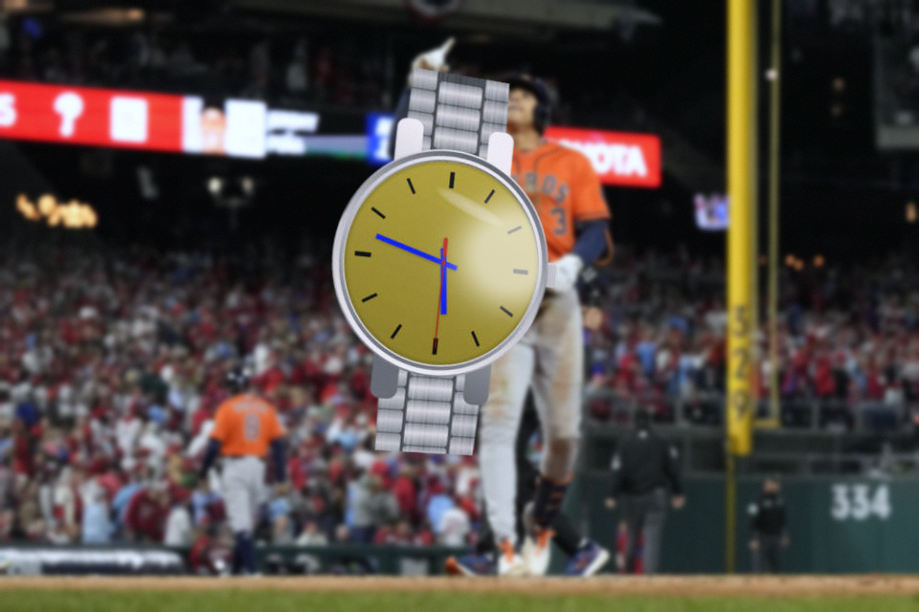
5:47:30
